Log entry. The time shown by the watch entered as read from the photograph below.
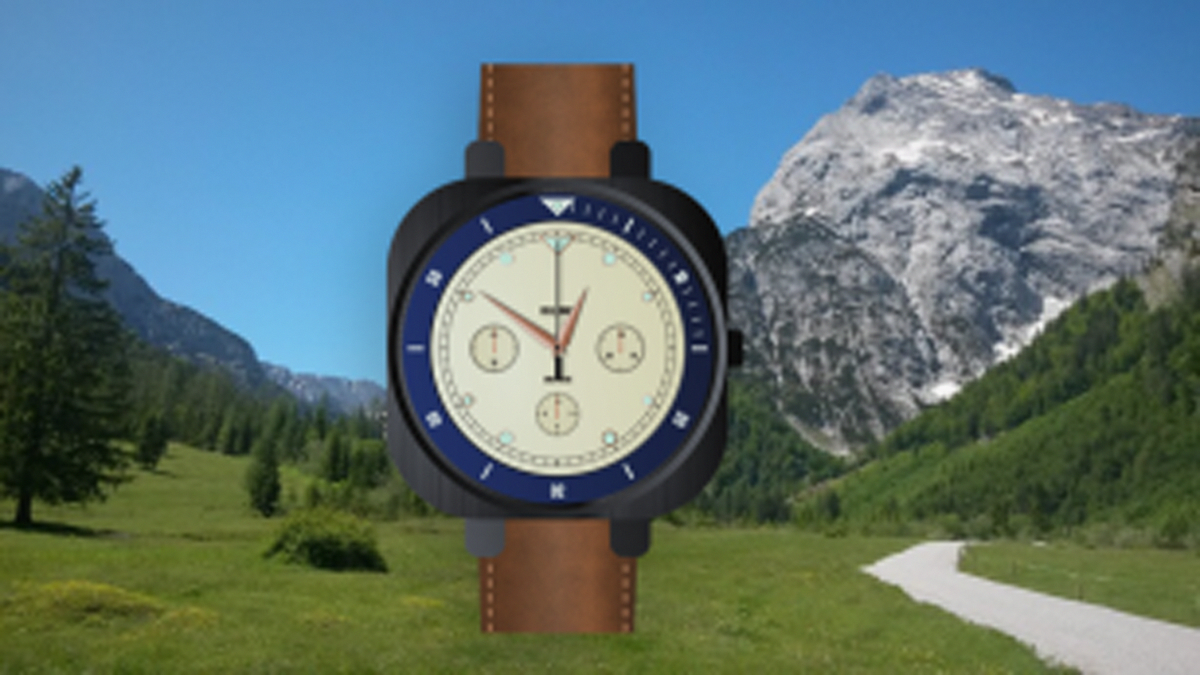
12:51
